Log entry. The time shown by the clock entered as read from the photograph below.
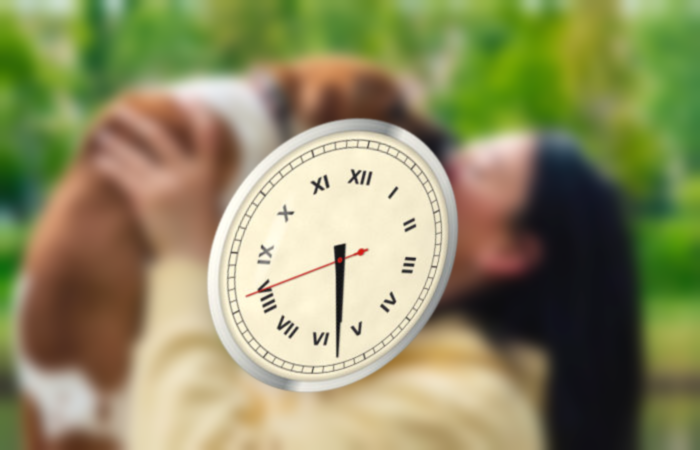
5:27:41
